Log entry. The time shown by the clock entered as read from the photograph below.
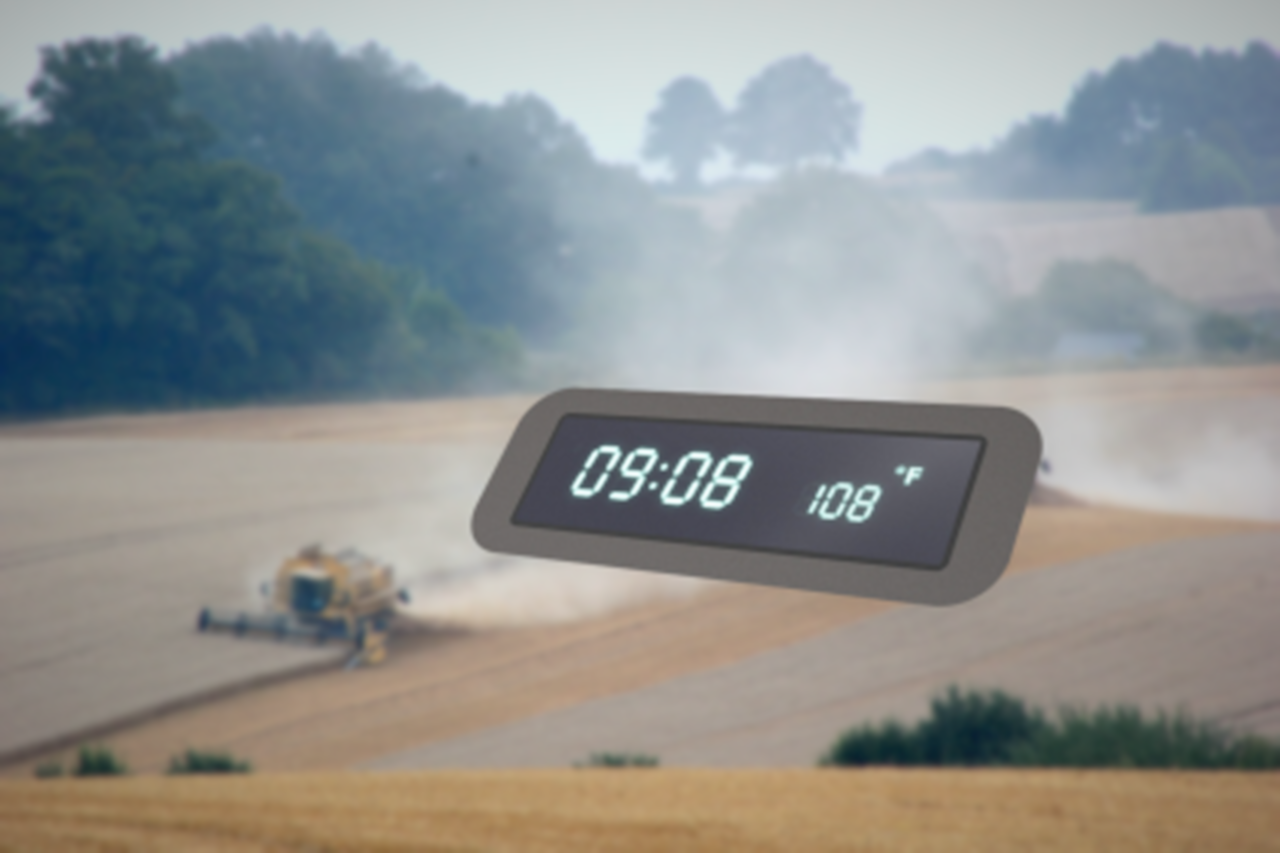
9:08
